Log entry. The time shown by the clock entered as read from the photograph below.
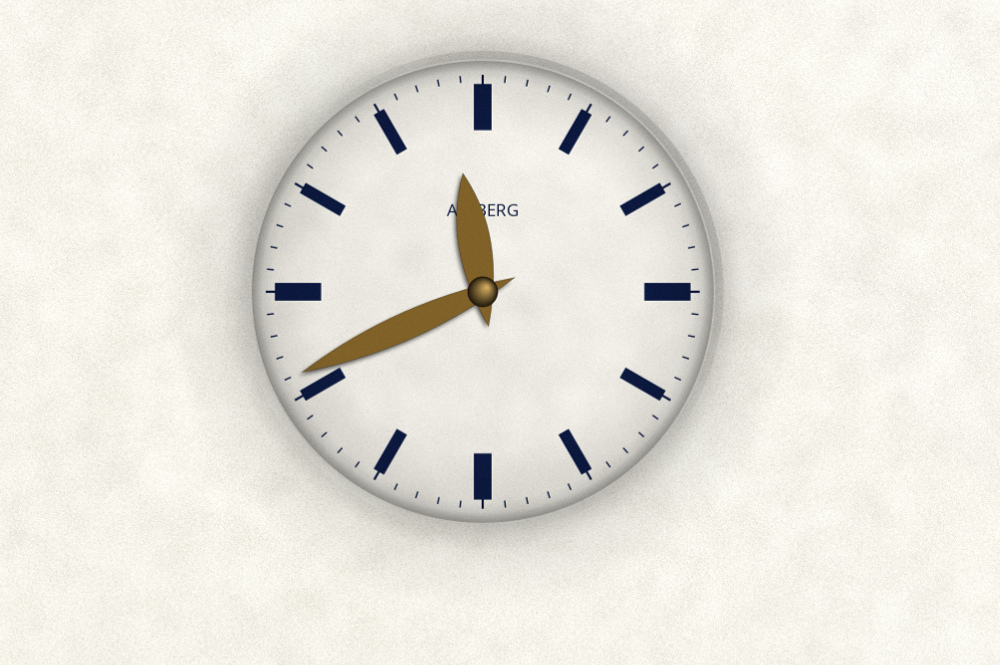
11:41
